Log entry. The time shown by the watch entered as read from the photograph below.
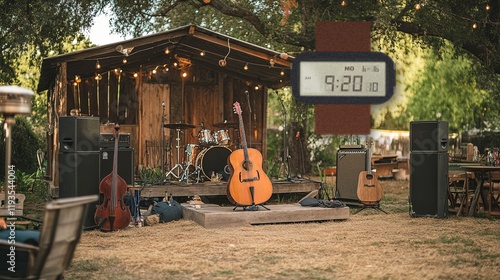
9:20:10
